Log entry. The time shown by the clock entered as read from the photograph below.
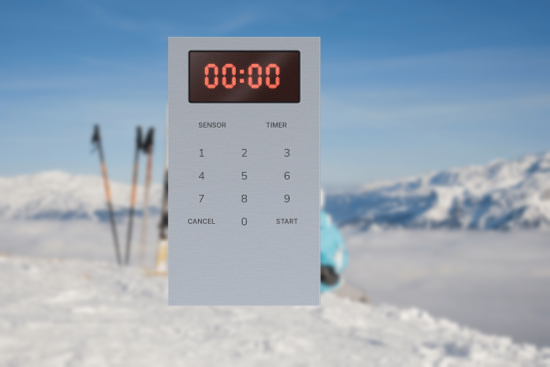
0:00
